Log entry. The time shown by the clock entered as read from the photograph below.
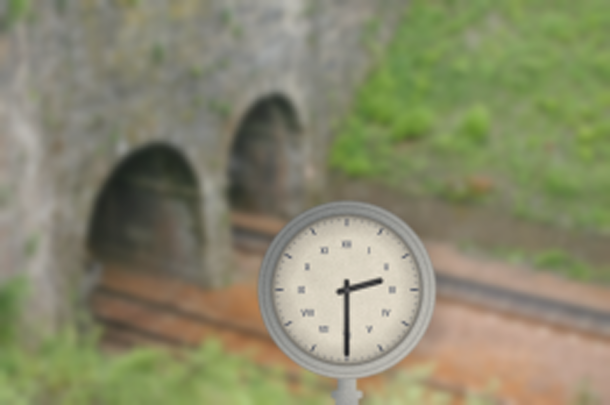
2:30
